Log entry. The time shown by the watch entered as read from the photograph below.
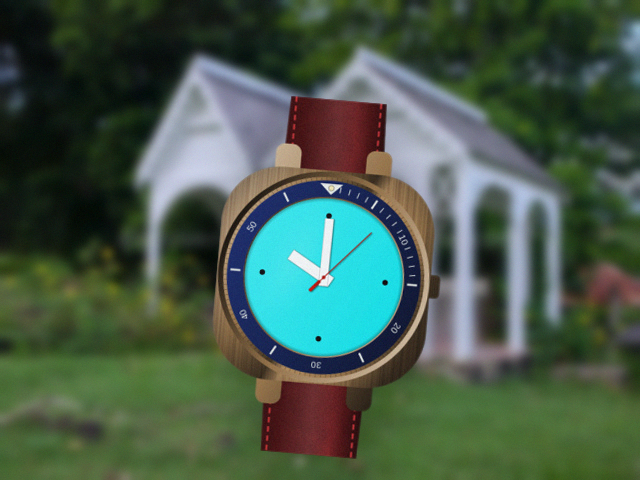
10:00:07
